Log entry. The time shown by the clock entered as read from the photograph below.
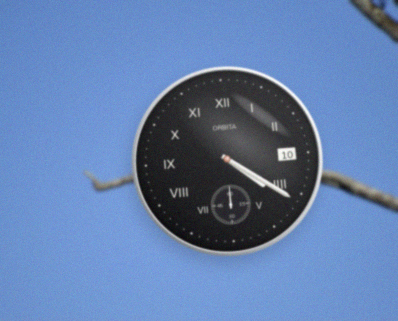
4:21
